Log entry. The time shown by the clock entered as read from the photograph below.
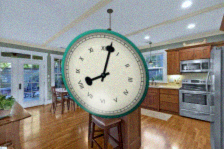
8:02
